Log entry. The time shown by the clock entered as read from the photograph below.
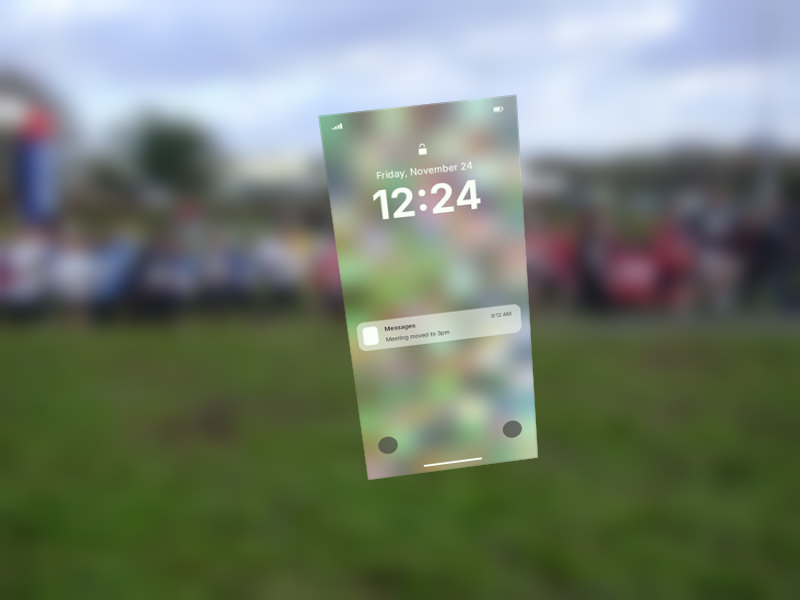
12:24
